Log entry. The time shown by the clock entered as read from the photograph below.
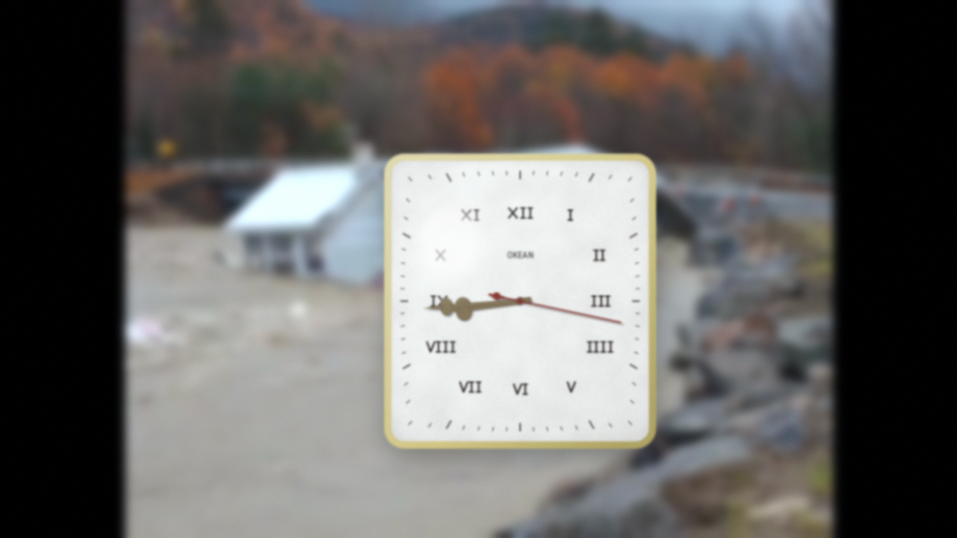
8:44:17
